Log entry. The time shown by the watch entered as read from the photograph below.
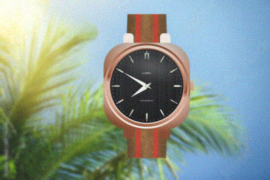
7:50
